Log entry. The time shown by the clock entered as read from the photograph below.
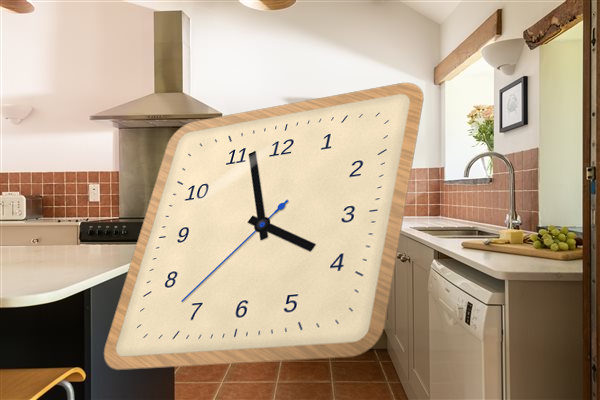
3:56:37
